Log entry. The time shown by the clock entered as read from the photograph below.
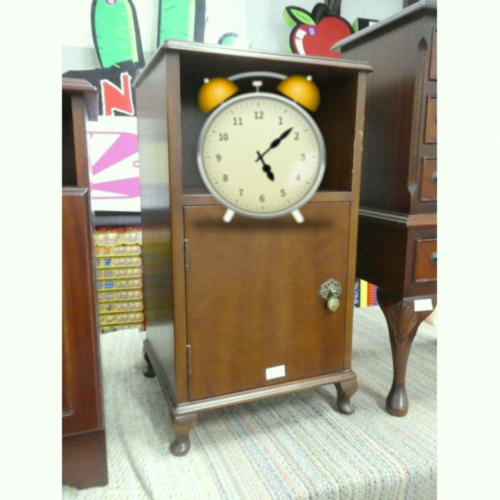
5:08
